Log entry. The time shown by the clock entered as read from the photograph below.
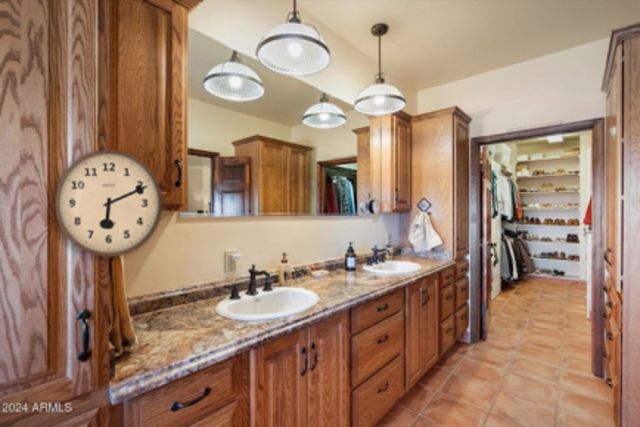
6:11
